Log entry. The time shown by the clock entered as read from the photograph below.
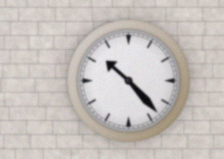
10:23
